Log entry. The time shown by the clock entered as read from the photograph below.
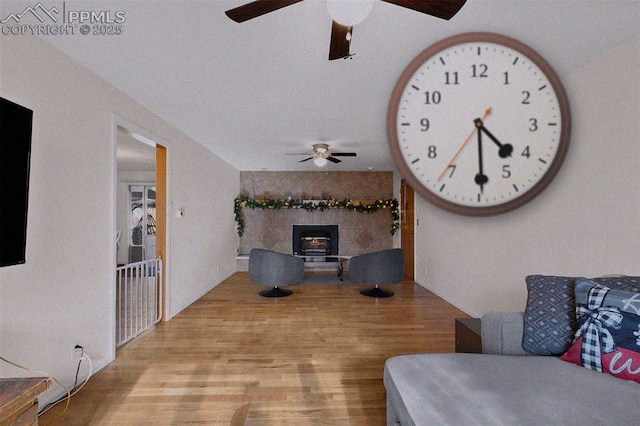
4:29:36
